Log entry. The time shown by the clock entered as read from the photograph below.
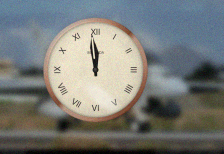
11:59
